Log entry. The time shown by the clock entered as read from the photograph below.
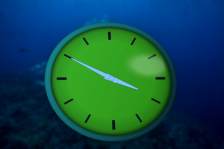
3:50
